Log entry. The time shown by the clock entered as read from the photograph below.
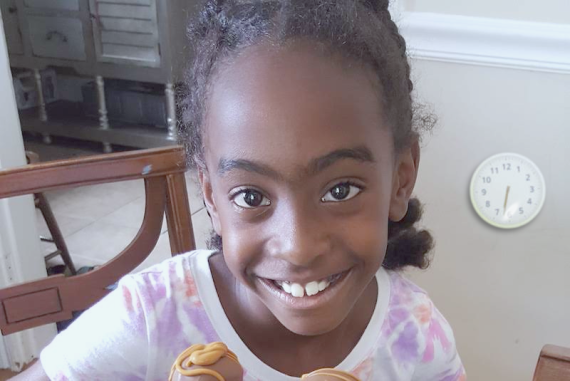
6:32
